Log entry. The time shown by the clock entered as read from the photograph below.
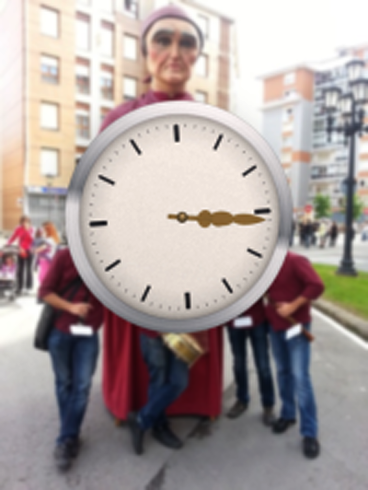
3:16
